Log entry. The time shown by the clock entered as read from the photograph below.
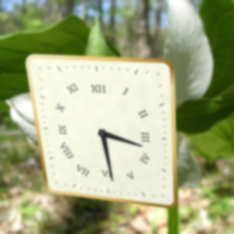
3:29
